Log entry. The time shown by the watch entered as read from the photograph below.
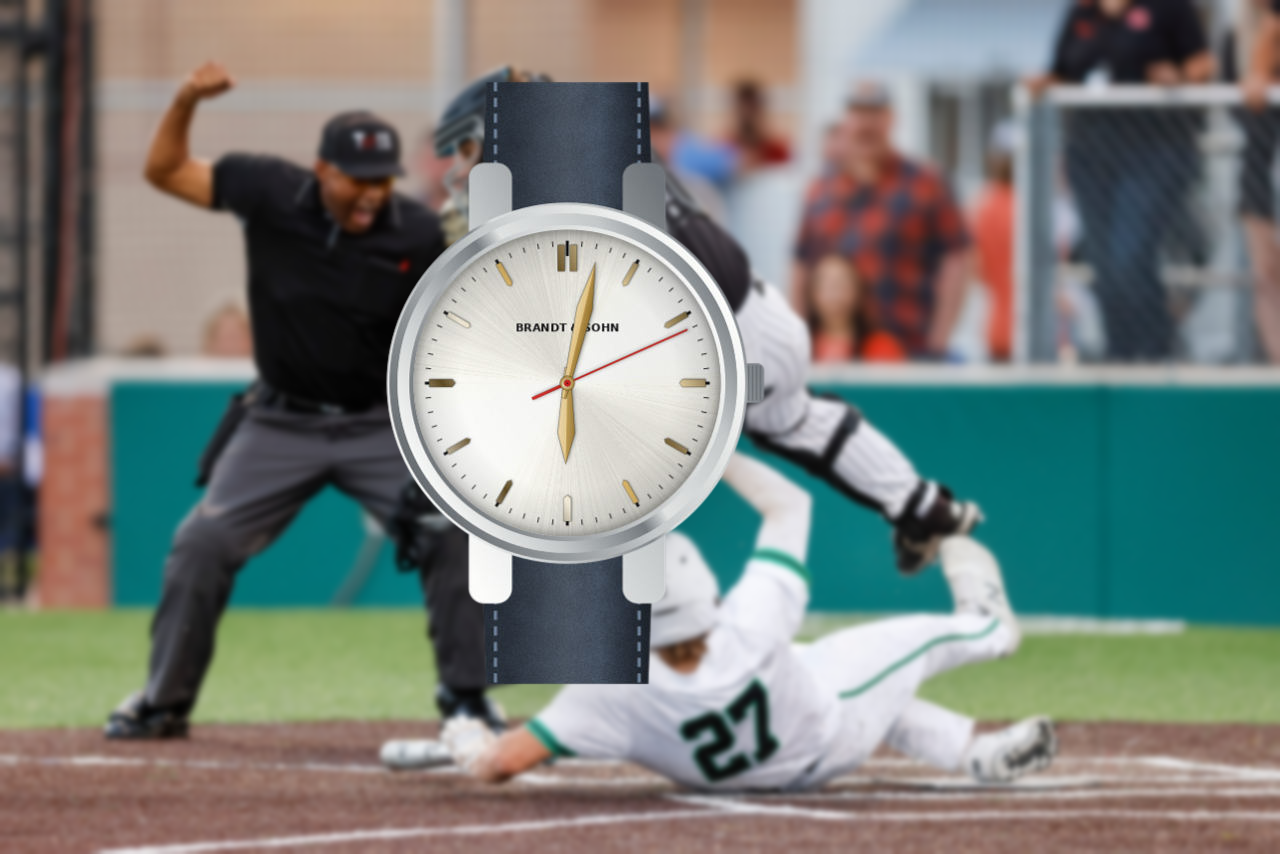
6:02:11
